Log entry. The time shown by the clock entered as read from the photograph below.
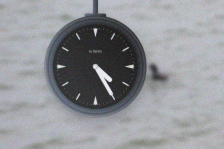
4:25
